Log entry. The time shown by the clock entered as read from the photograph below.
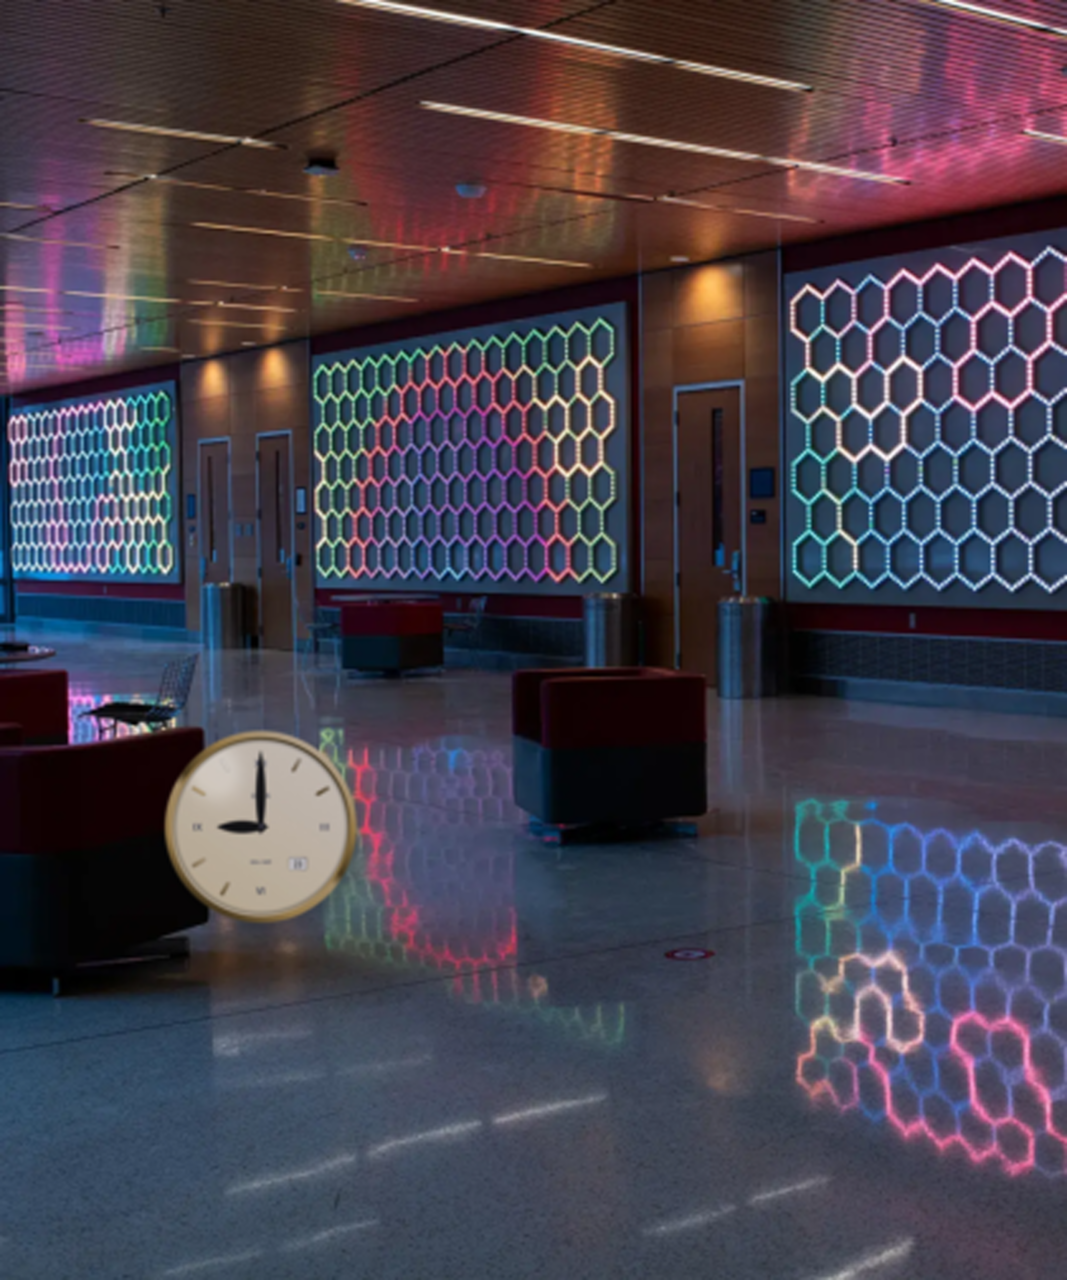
9:00
